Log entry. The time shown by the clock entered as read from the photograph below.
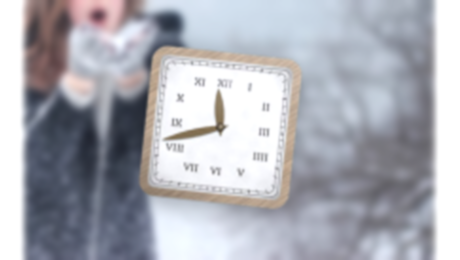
11:42
